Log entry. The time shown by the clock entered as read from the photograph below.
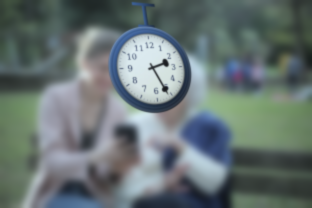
2:26
